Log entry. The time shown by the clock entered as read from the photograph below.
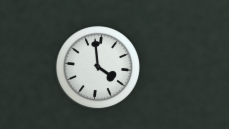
3:58
